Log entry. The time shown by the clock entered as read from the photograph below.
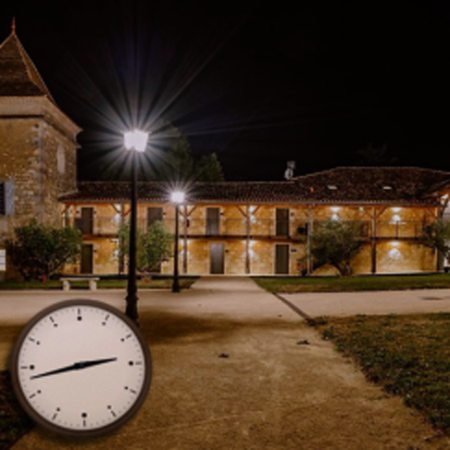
2:43
